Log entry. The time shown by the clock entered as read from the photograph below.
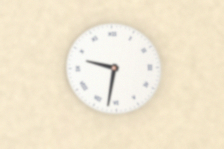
9:32
